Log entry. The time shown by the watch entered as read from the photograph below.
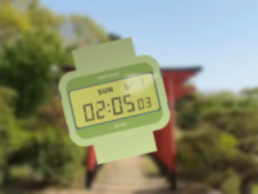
2:05:03
